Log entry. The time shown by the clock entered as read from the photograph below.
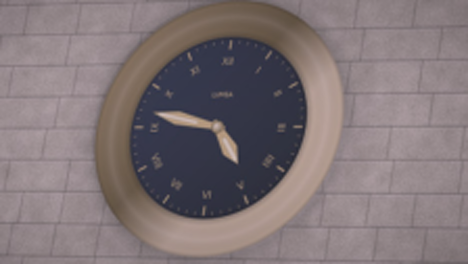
4:47
